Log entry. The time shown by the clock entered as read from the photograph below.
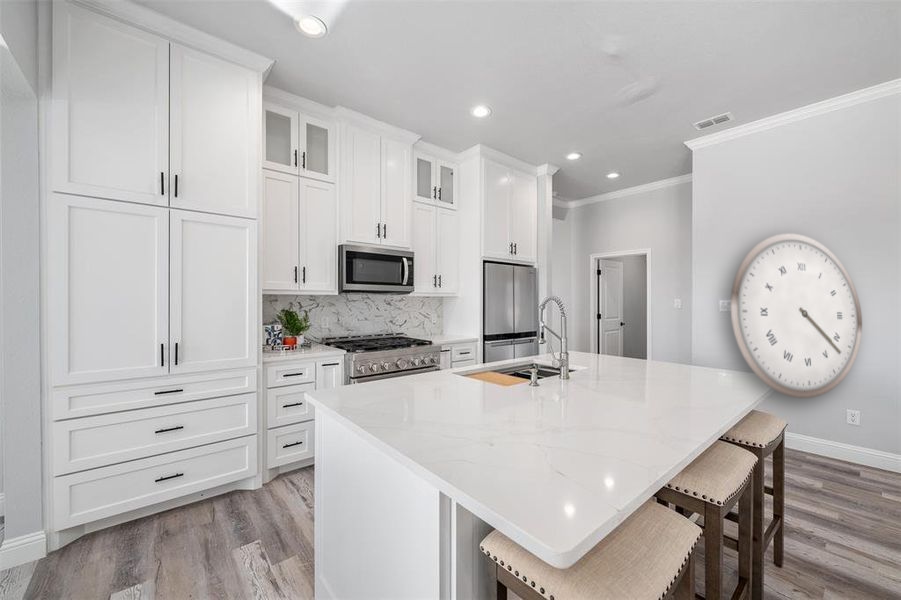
4:22
